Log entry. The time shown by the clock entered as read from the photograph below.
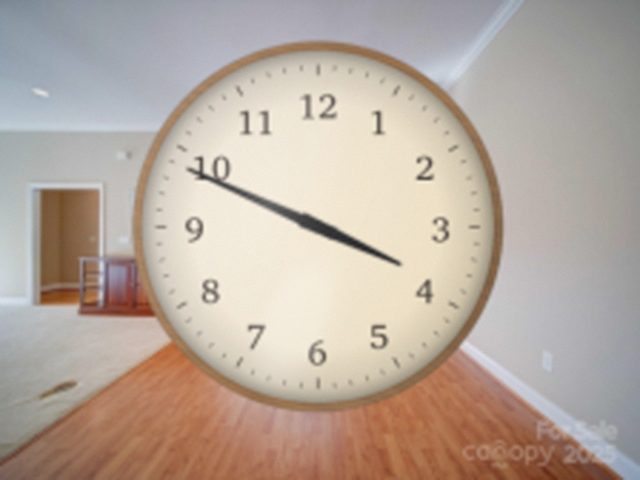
3:49
